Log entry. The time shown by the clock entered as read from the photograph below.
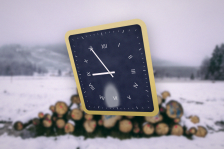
8:55
